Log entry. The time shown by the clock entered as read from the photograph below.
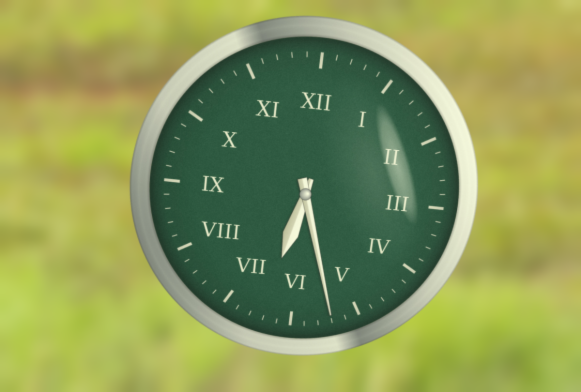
6:27
